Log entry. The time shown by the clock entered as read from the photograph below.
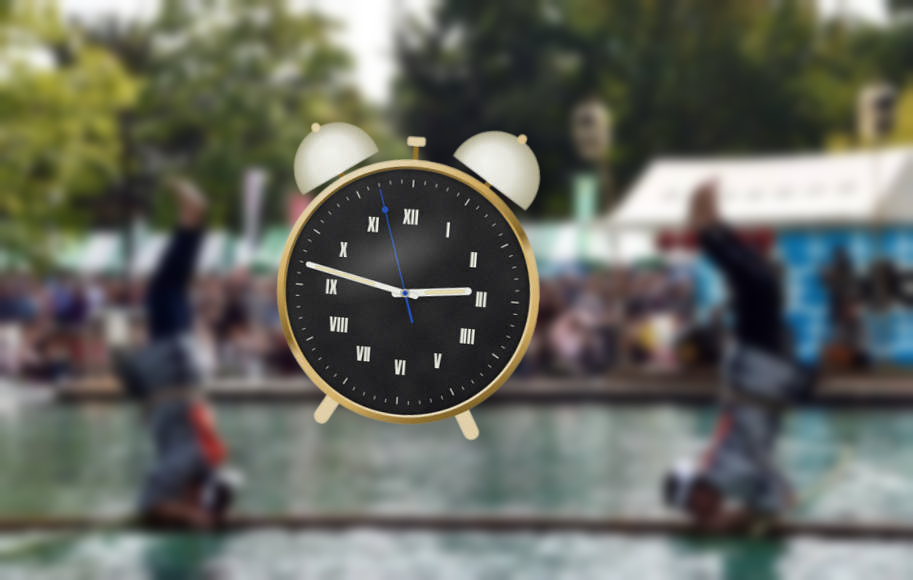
2:46:57
